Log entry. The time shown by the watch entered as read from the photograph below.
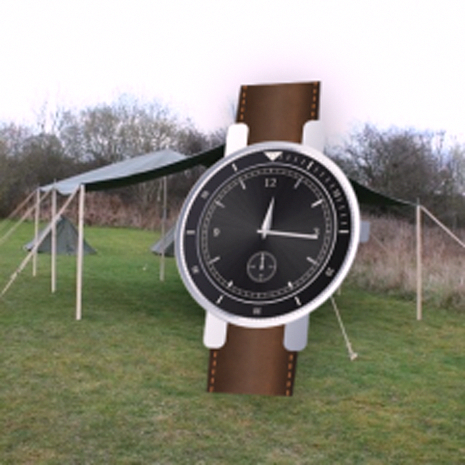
12:16
